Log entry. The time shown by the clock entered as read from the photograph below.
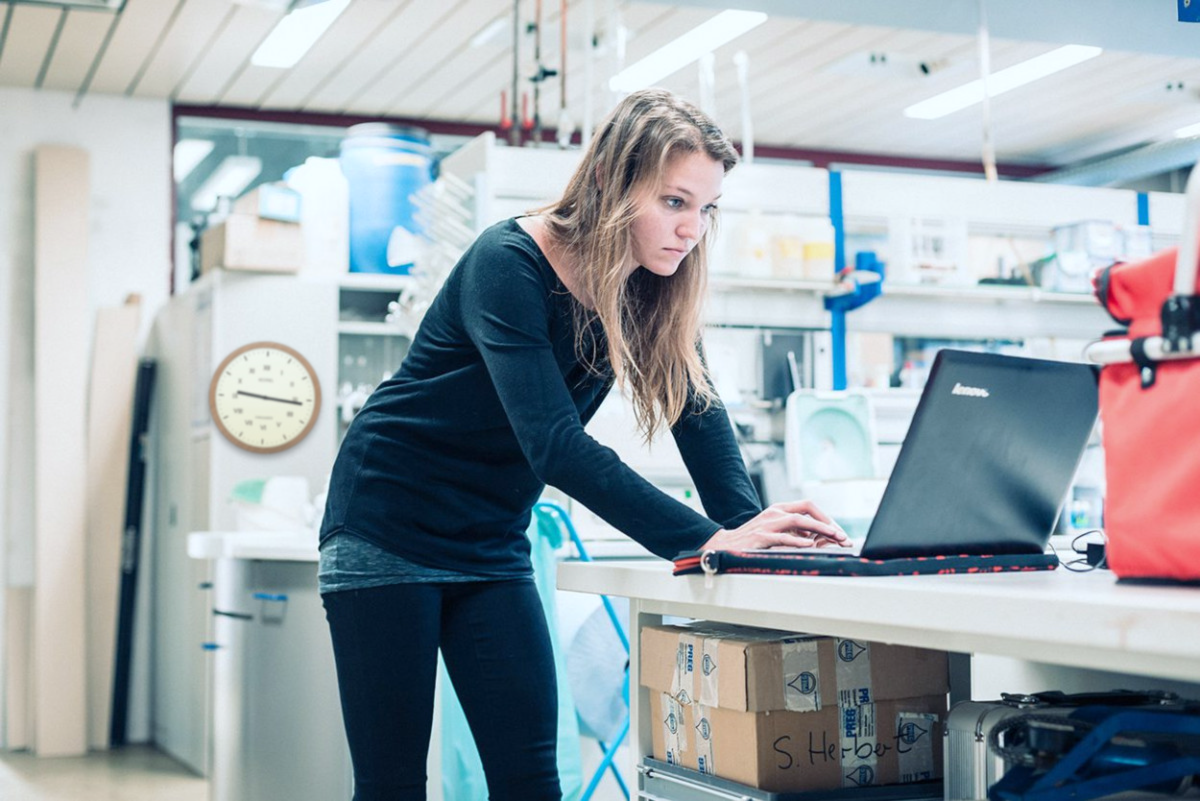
9:16
